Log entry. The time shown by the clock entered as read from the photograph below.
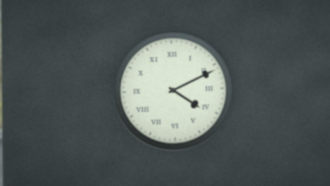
4:11
